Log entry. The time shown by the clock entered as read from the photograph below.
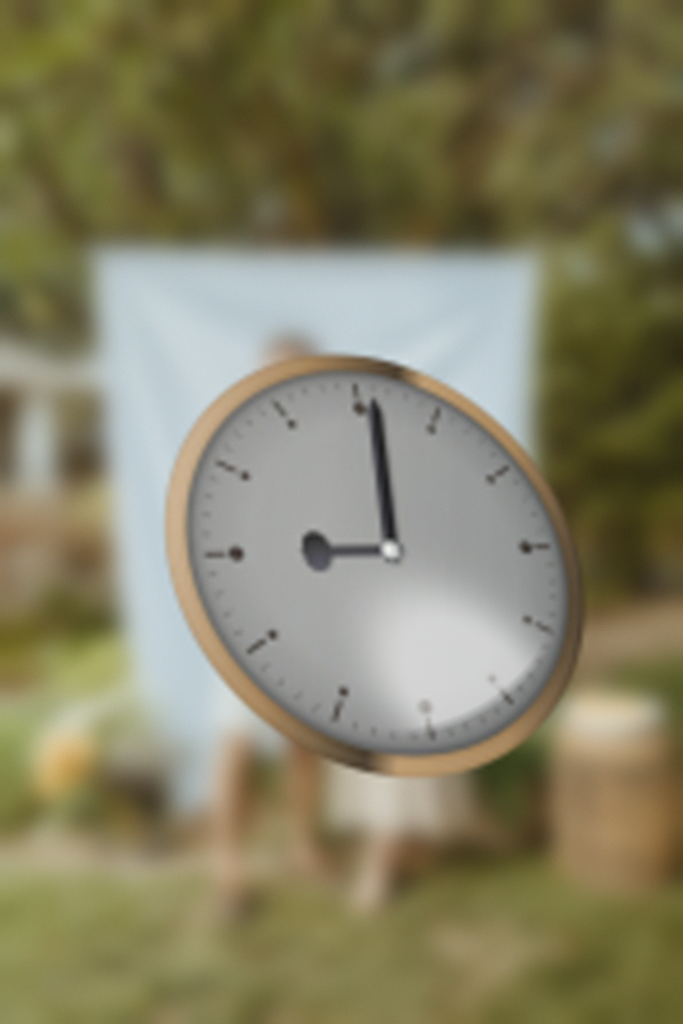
9:01
